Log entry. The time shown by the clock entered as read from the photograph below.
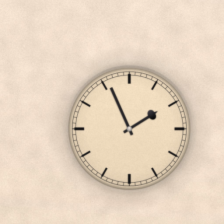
1:56
